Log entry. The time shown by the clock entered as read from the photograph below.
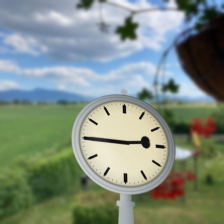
2:45
